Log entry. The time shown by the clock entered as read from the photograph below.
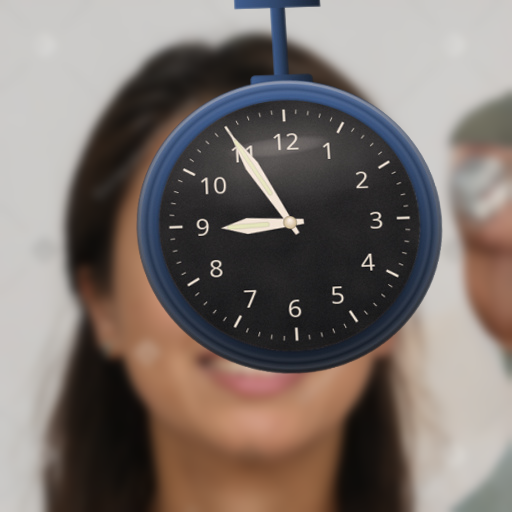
8:55
